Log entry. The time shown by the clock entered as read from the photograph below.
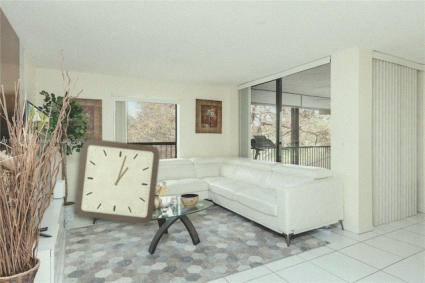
1:02
